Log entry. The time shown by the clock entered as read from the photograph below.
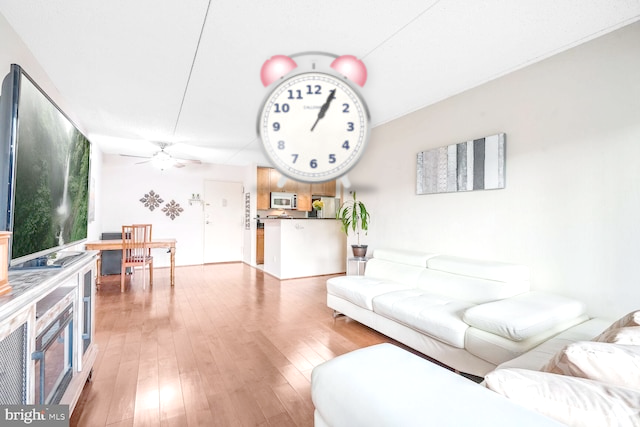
1:05
